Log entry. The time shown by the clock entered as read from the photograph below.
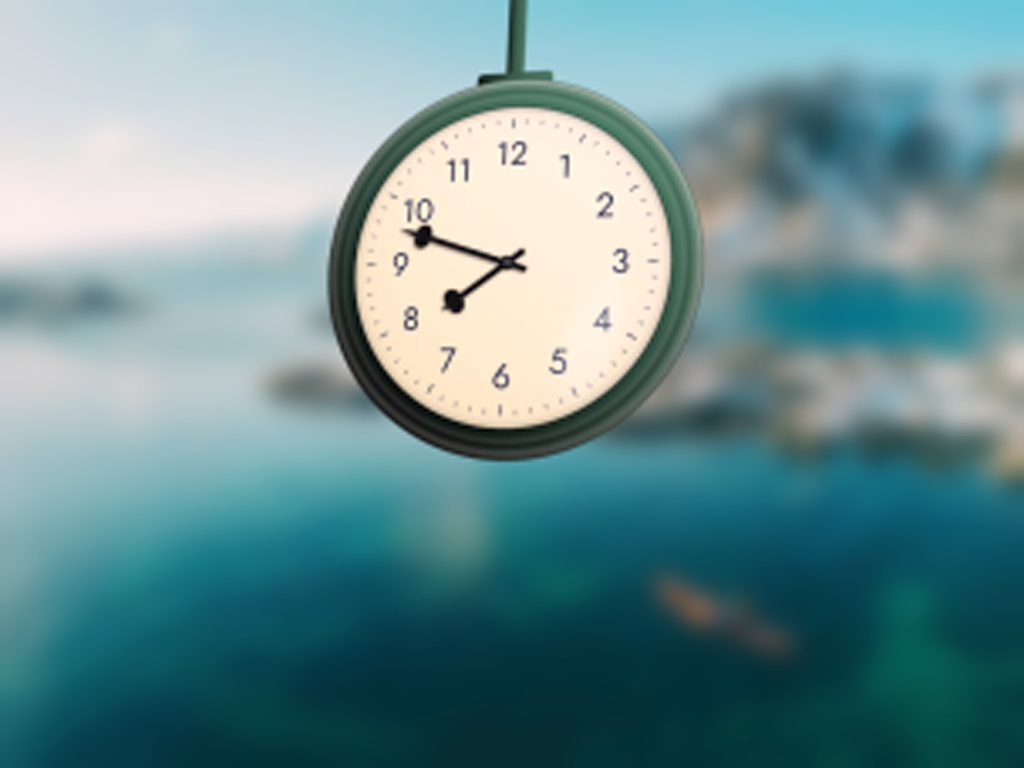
7:48
